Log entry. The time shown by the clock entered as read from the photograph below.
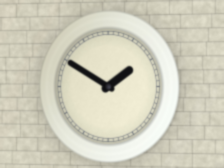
1:50
